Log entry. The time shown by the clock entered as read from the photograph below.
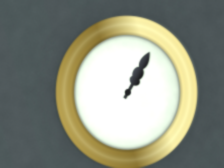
1:05
